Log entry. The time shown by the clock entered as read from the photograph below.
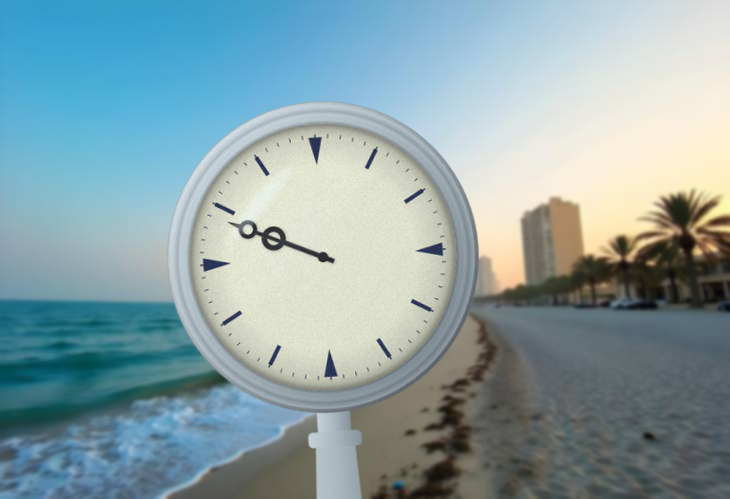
9:49
